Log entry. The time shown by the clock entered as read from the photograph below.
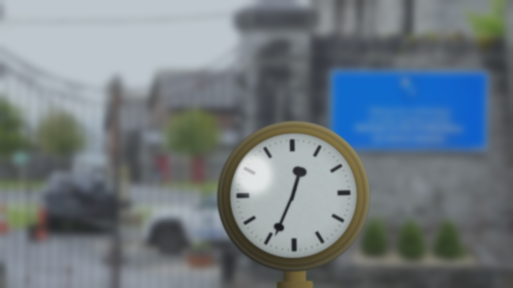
12:34
